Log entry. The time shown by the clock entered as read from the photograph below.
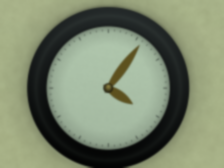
4:06
